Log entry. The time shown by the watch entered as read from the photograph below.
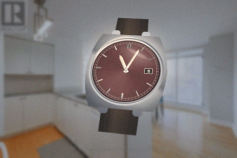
11:04
